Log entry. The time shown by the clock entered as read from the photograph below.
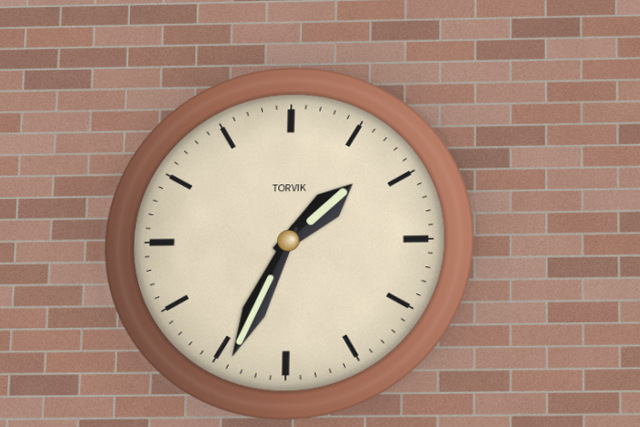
1:34
